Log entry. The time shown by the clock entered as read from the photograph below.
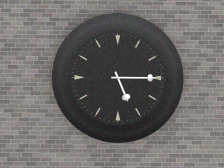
5:15
